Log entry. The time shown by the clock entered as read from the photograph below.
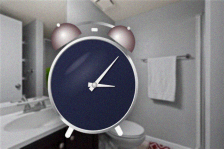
3:07
